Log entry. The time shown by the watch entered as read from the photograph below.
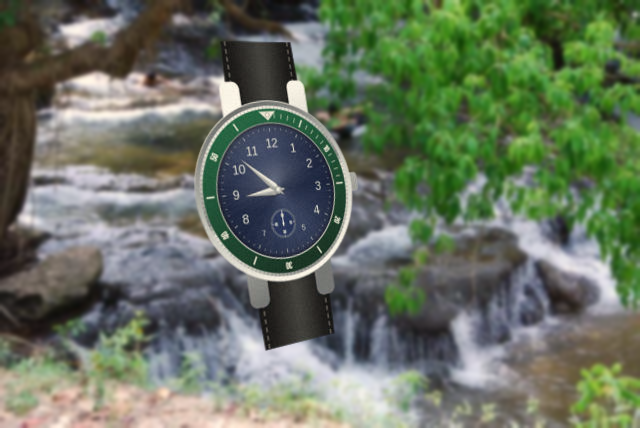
8:52
